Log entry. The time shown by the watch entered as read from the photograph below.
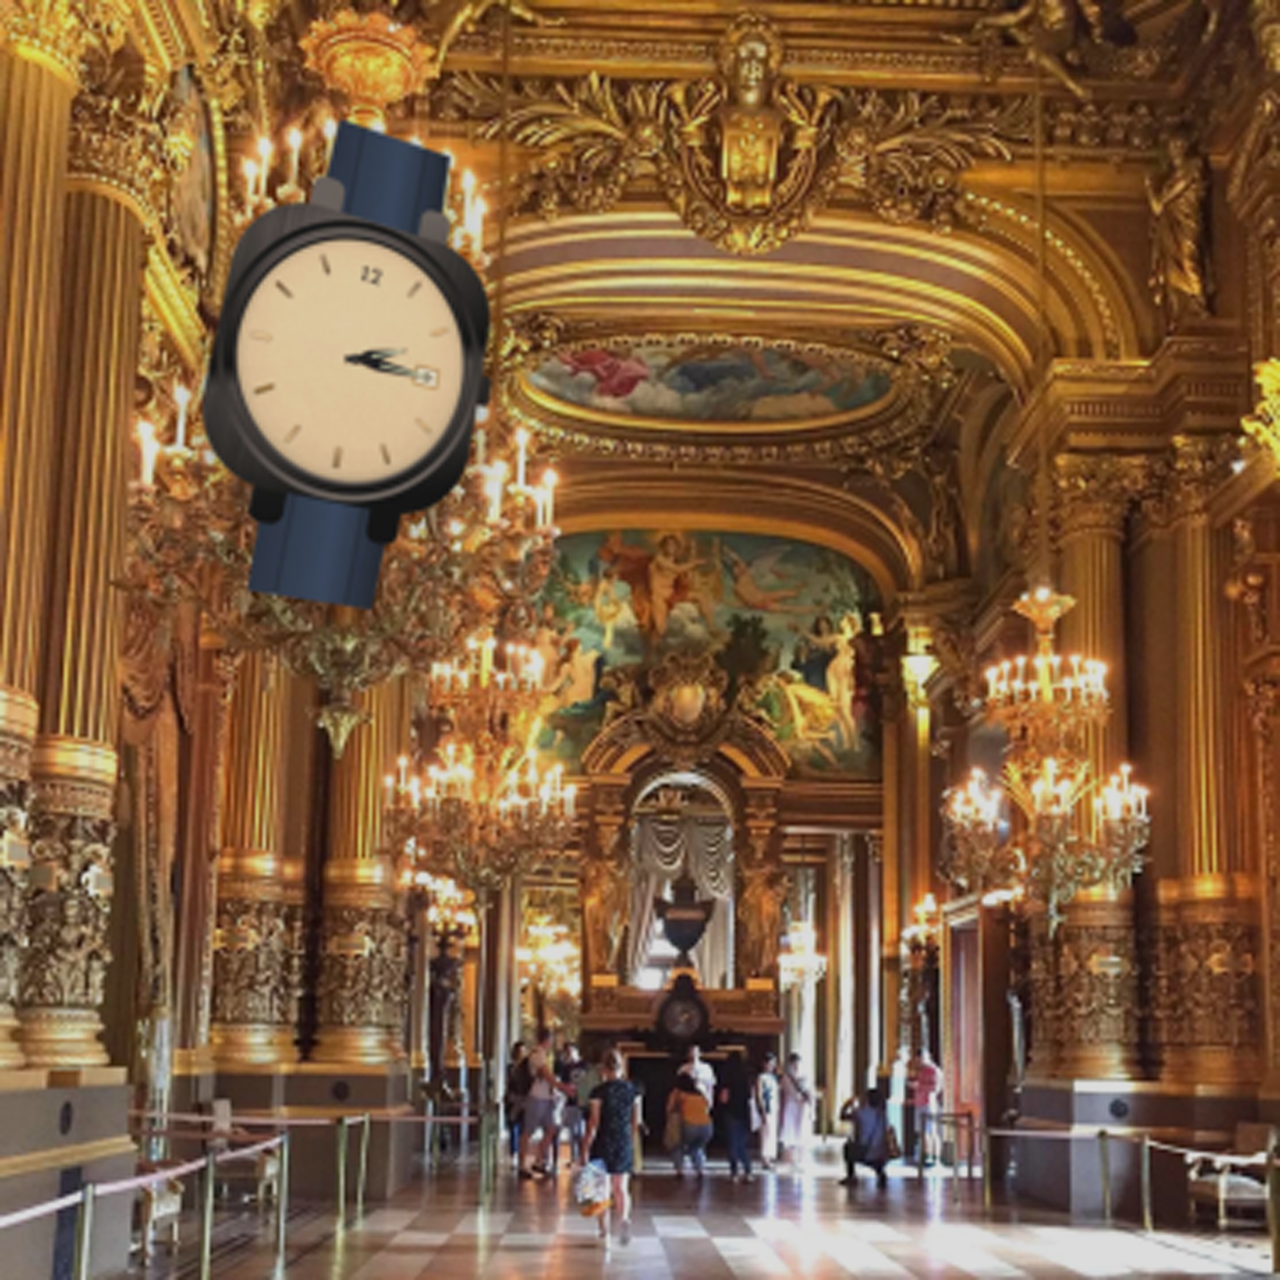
2:15
